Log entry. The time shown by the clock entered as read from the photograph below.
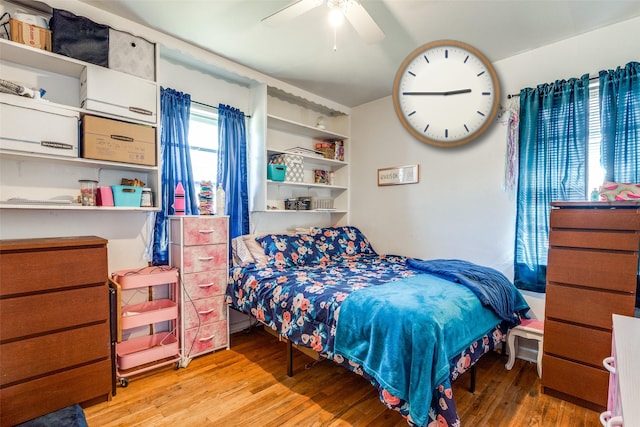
2:45
